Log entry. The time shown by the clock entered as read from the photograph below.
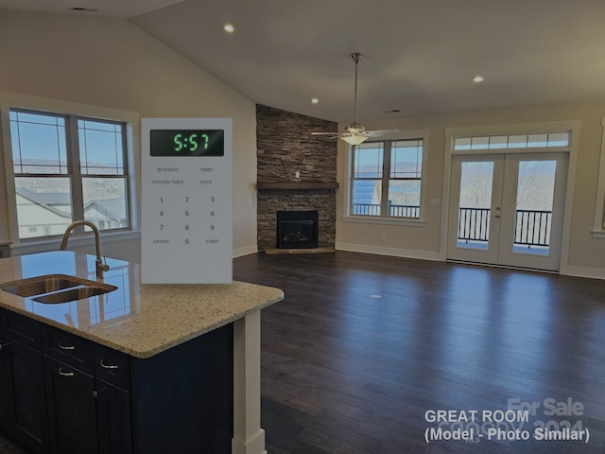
5:57
